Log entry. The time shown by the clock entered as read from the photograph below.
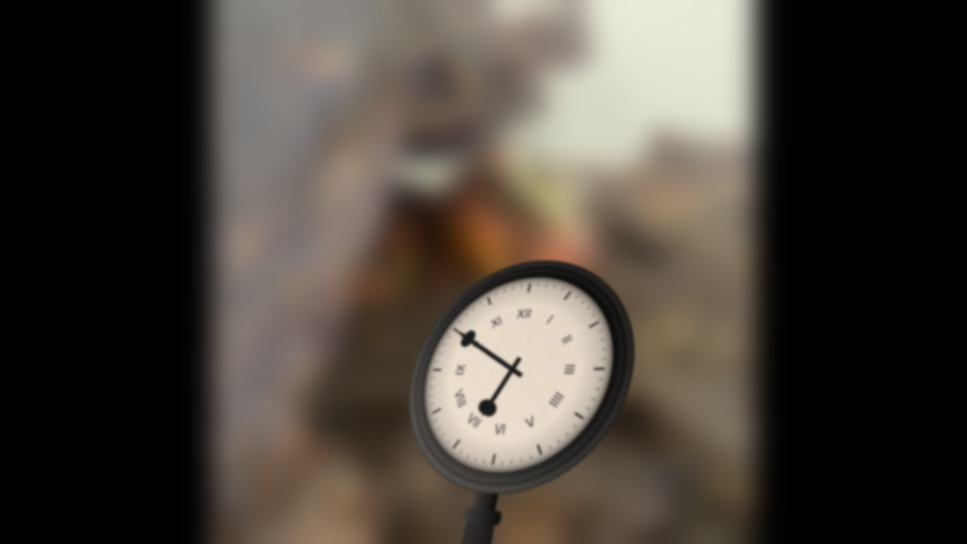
6:50
